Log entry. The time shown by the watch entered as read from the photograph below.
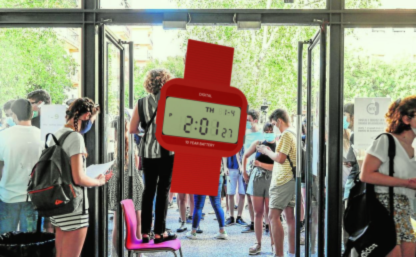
2:01:27
